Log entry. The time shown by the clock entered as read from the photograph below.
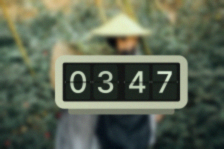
3:47
